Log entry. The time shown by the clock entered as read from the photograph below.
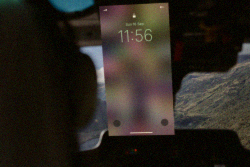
11:56
